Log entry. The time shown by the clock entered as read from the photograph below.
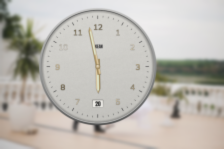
5:58
